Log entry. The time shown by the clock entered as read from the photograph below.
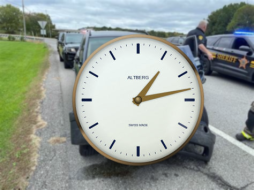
1:13
